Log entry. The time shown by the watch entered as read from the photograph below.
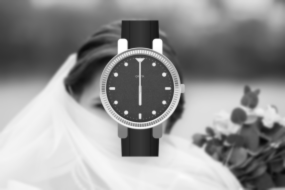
6:00
